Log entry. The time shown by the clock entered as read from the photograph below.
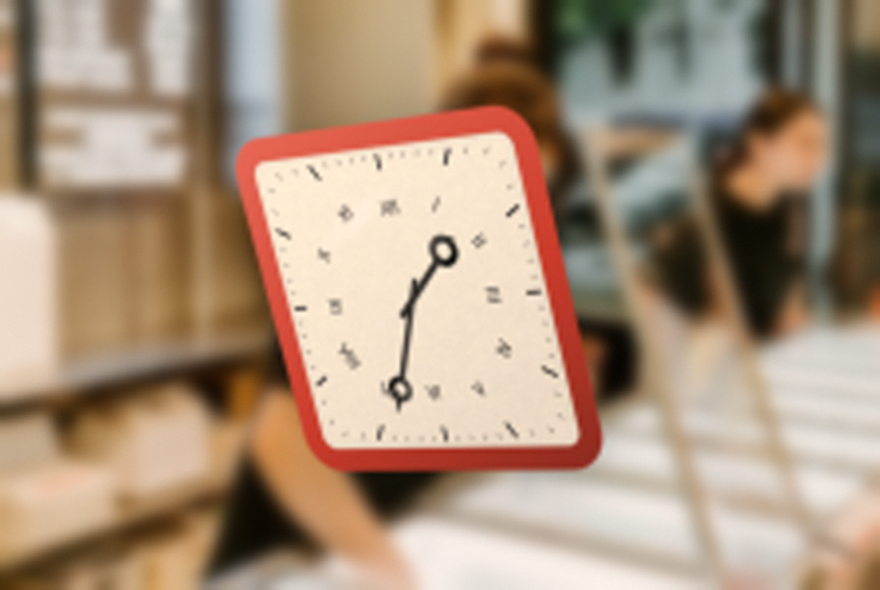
1:34
